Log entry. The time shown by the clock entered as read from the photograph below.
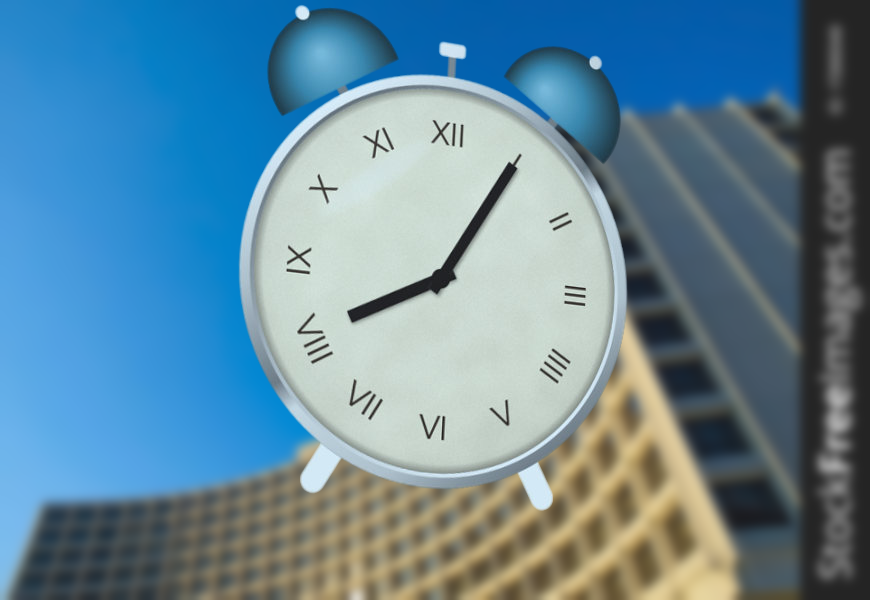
8:05
